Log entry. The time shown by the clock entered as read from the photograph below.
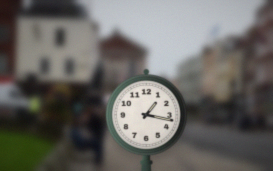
1:17
